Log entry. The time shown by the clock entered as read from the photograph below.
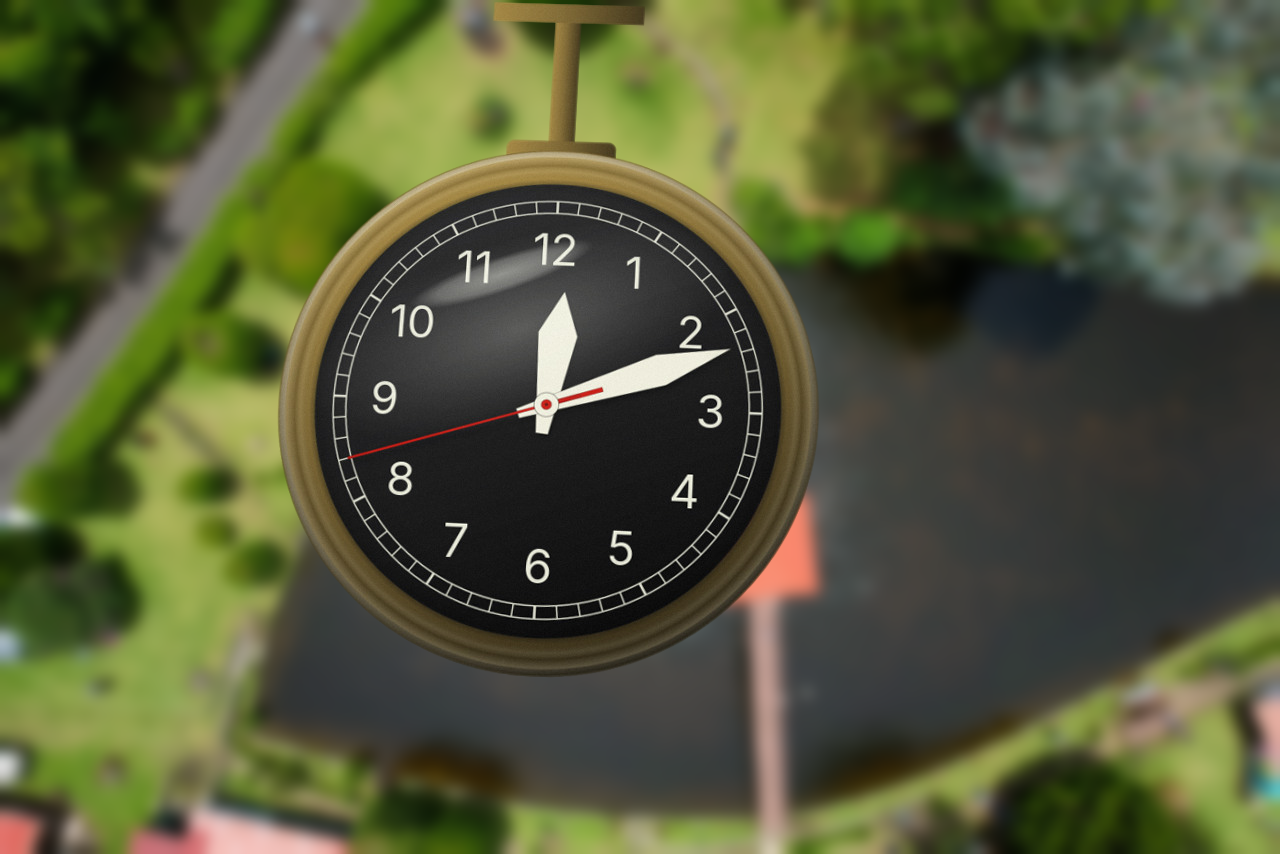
12:11:42
